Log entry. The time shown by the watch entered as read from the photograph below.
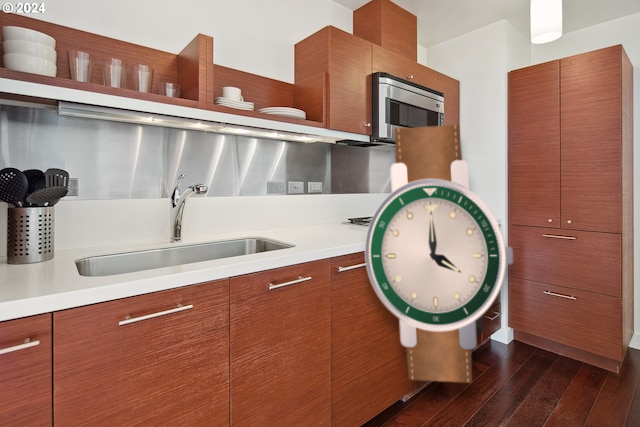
4:00
